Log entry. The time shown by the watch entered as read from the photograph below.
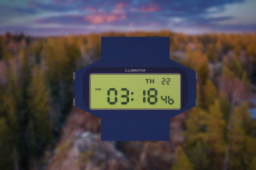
3:18:46
